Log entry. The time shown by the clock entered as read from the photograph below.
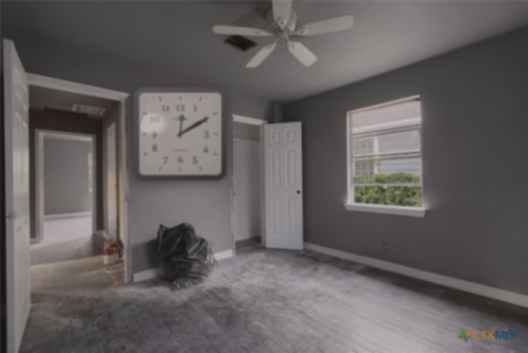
12:10
